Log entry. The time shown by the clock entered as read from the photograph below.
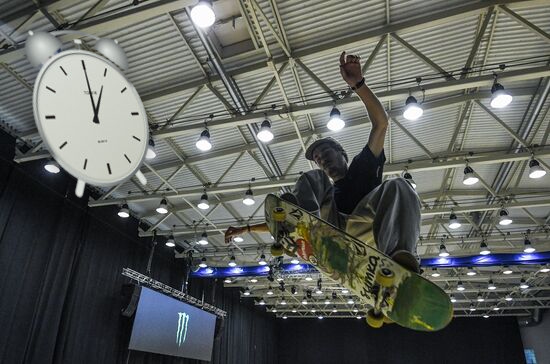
1:00
